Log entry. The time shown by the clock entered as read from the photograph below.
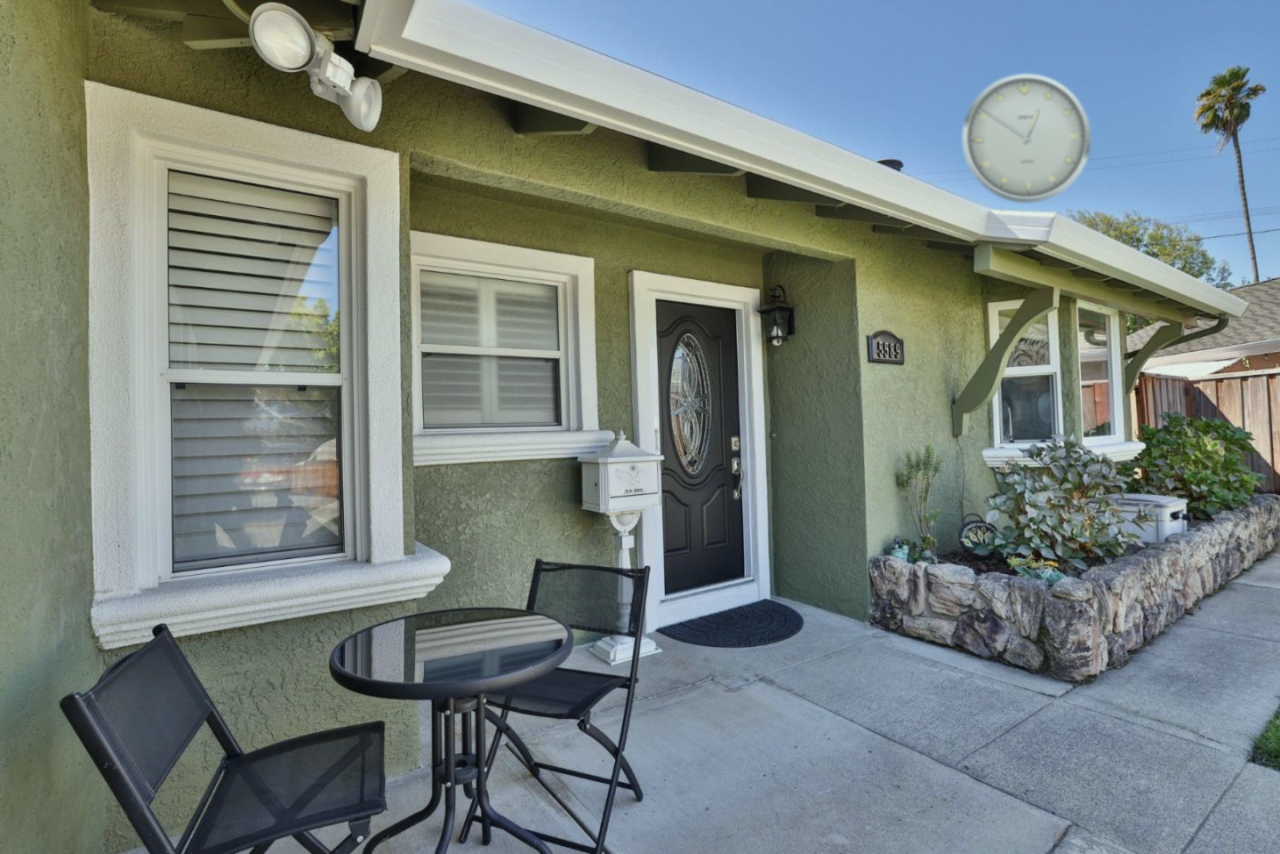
12:51
